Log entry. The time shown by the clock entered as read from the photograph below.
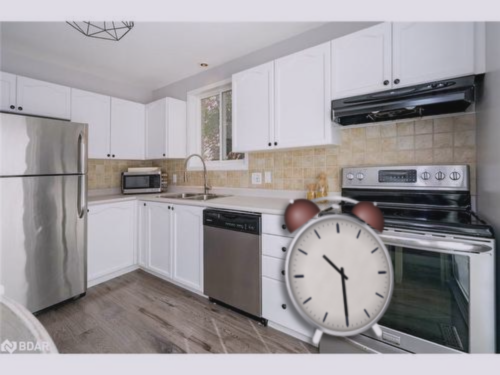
10:30
